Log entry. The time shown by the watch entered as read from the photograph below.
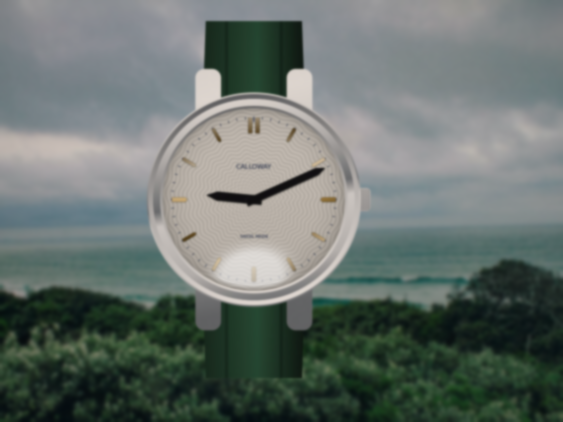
9:11
